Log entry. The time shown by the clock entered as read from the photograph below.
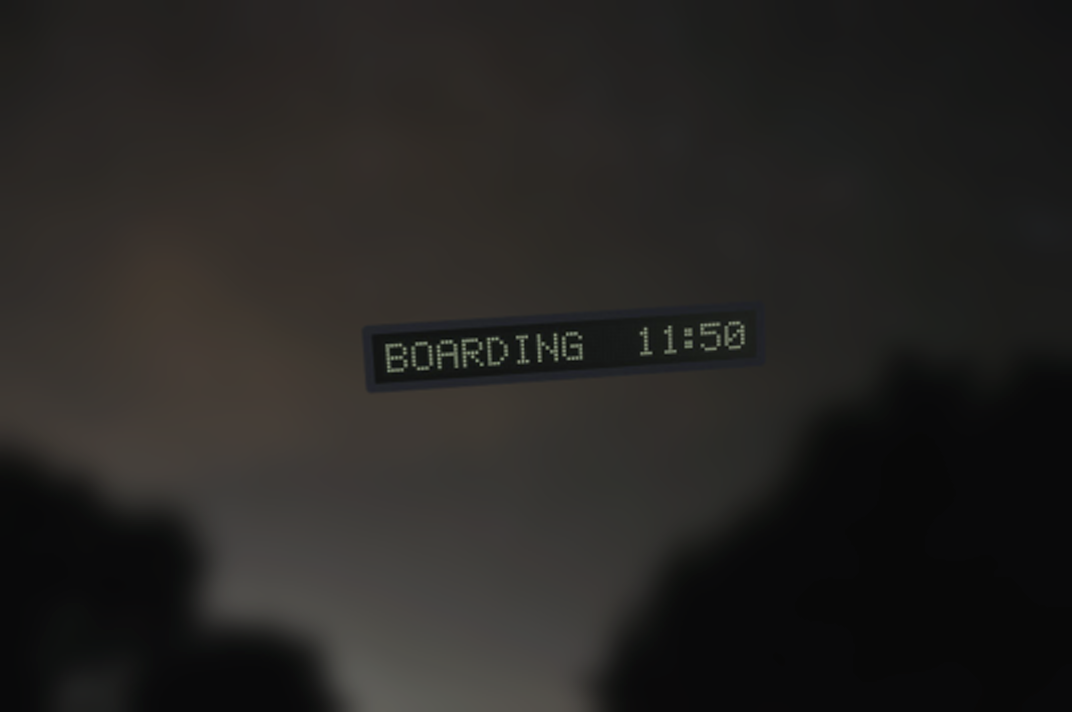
11:50
